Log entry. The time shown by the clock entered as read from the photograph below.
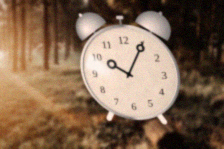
10:05
